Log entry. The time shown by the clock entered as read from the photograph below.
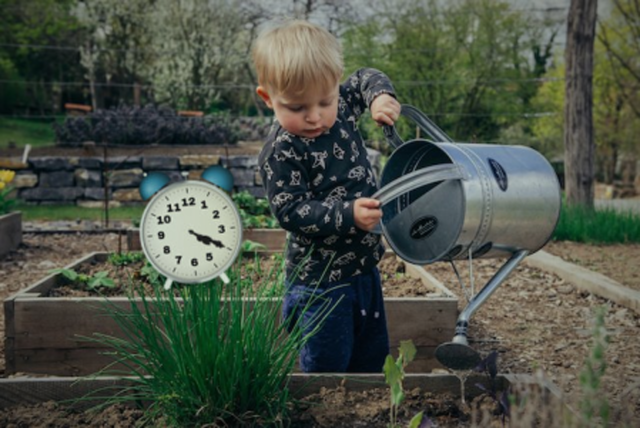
4:20
